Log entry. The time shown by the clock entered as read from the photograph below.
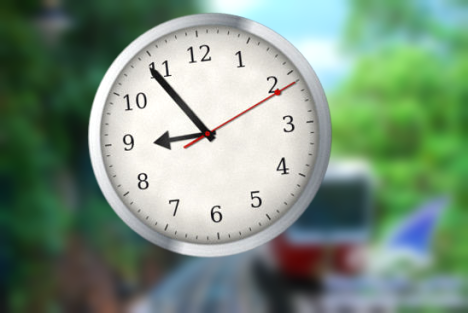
8:54:11
